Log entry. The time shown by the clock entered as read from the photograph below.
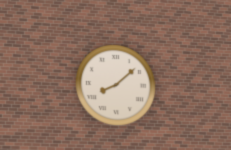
8:08
